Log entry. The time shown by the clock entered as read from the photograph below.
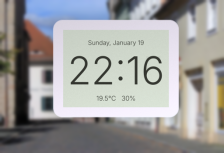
22:16
